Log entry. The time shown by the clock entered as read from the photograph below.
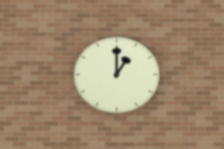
1:00
